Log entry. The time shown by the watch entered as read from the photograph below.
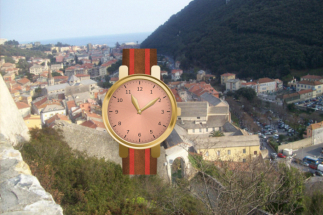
11:09
